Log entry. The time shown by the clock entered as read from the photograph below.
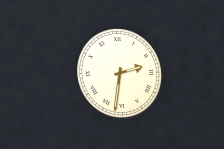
2:32
